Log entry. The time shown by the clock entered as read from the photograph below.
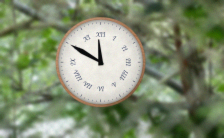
11:50
